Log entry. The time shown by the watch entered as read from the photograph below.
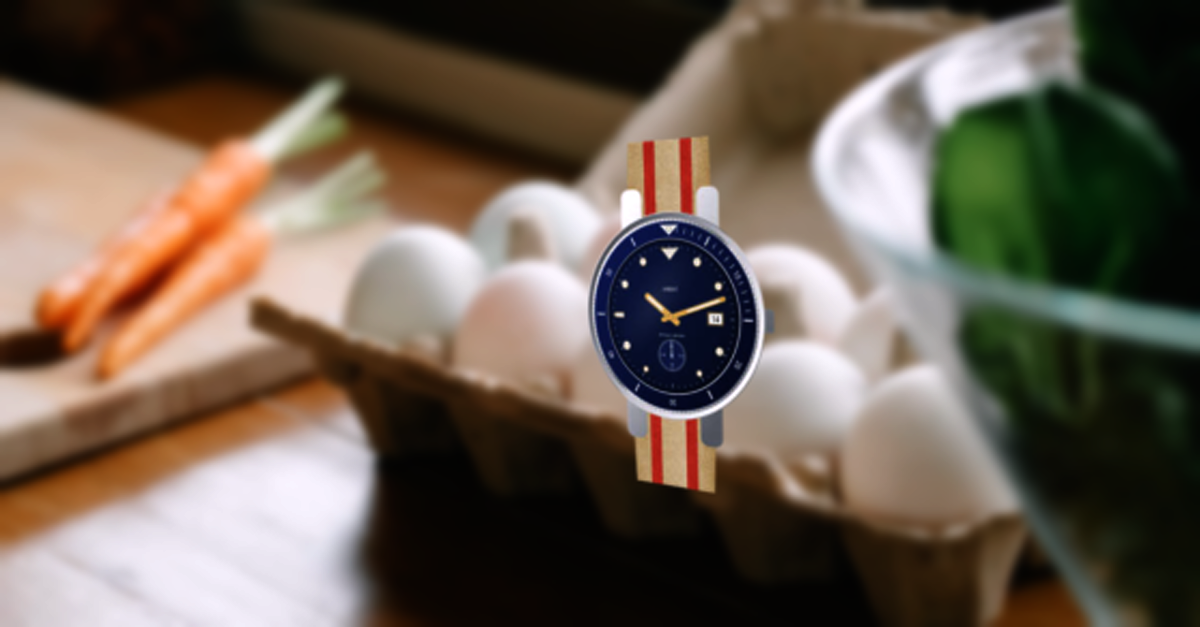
10:12
